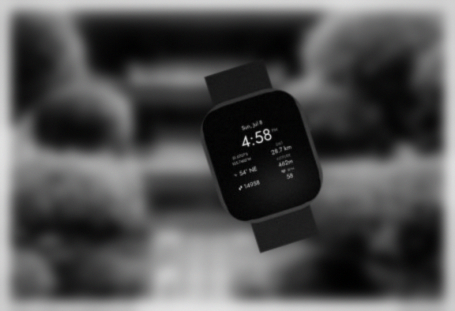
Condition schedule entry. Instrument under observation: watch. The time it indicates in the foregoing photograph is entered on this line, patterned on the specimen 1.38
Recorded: 4.58
